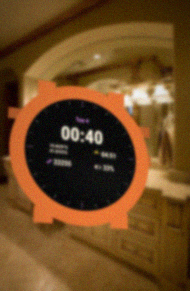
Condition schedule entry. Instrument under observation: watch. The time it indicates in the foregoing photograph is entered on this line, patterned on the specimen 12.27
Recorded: 0.40
